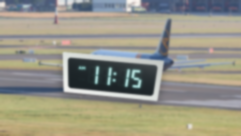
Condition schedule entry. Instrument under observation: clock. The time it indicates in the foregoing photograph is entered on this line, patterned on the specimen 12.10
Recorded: 11.15
